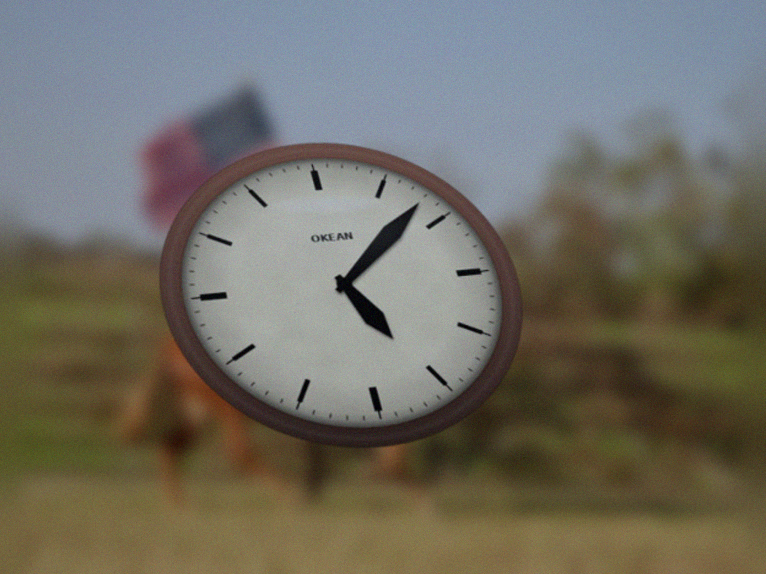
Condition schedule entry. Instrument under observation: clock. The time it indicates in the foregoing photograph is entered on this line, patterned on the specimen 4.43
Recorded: 5.08
